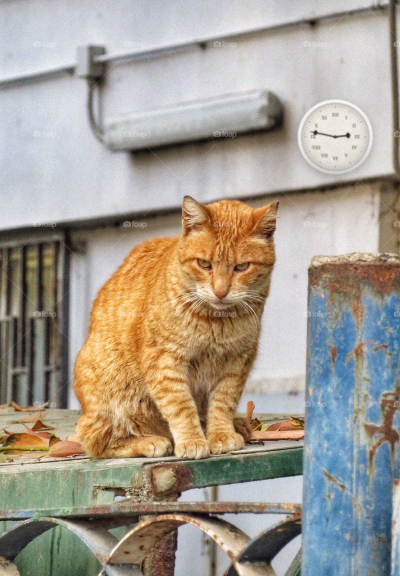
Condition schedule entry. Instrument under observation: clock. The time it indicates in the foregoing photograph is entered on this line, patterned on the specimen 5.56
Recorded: 2.47
